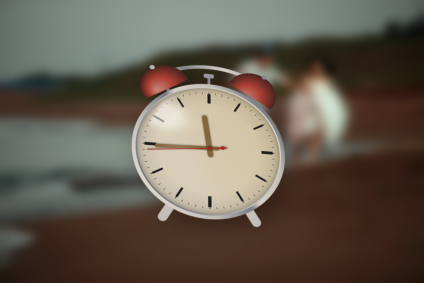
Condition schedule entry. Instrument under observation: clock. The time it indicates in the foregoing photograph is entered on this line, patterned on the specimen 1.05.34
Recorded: 11.44.44
